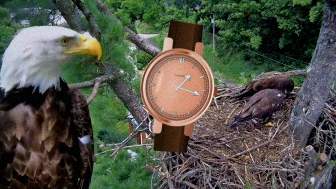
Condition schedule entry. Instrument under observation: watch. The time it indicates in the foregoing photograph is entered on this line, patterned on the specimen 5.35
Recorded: 1.17
